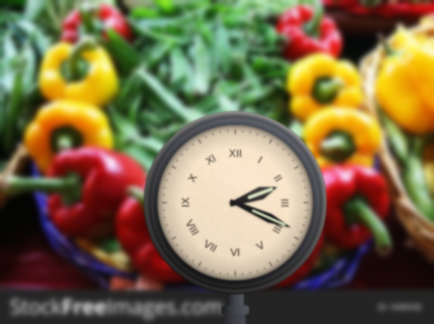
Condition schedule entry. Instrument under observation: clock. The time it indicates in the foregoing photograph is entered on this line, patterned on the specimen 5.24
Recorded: 2.19
